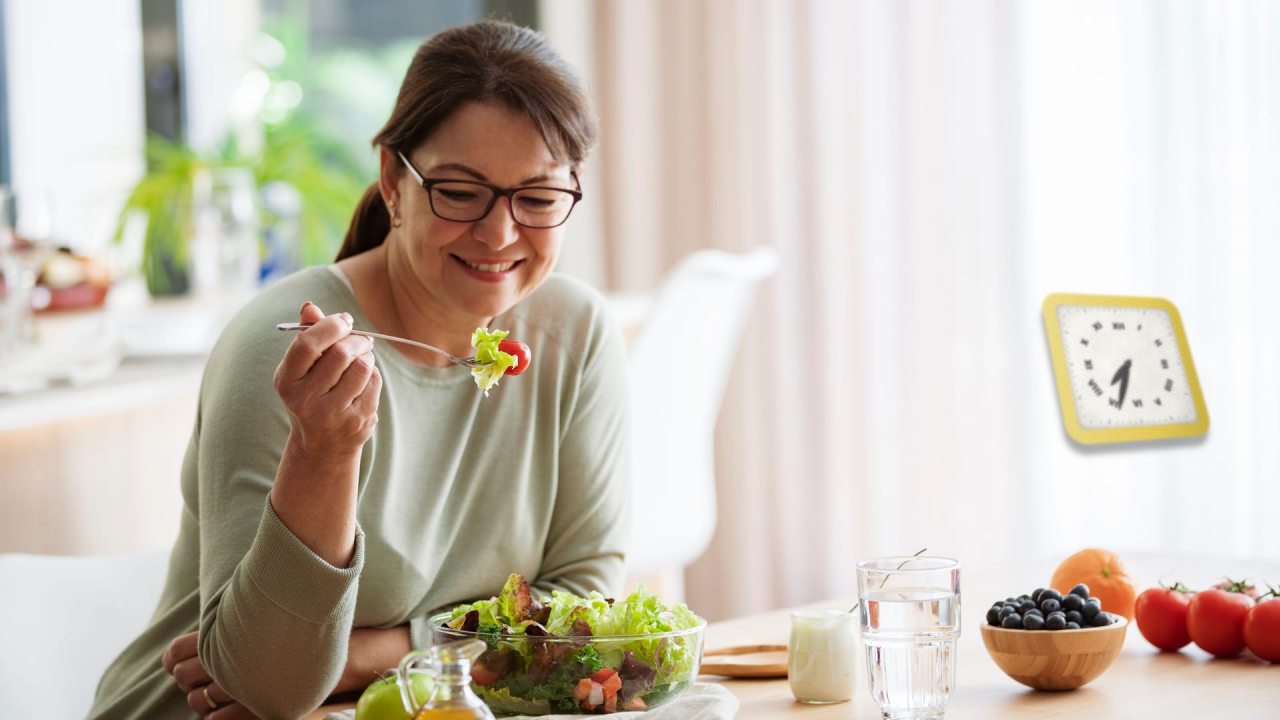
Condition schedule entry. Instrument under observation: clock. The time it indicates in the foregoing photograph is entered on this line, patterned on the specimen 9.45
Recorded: 7.34
